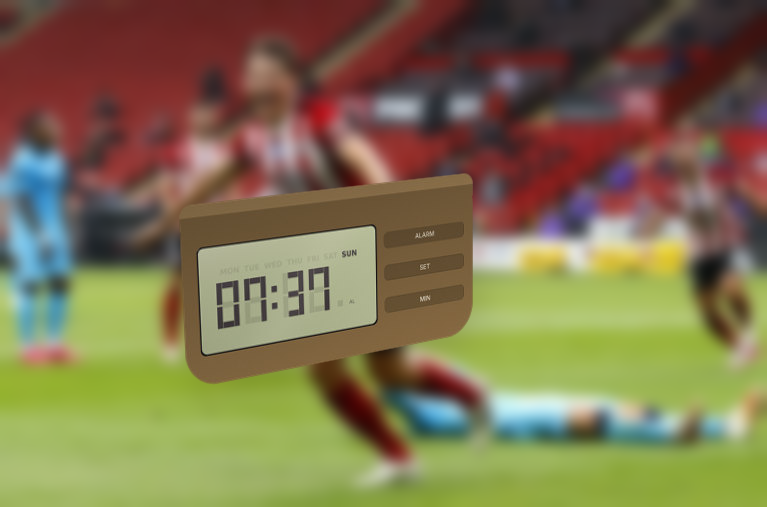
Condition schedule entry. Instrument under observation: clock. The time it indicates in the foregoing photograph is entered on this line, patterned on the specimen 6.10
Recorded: 7.37
